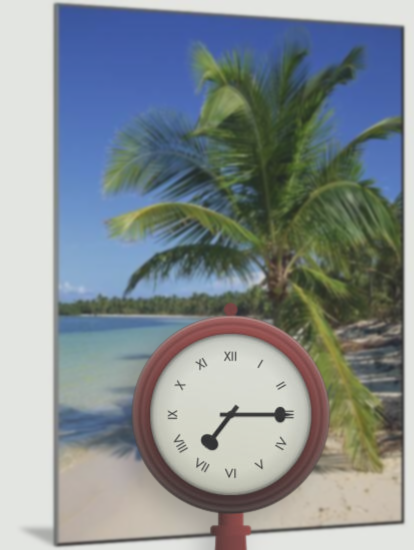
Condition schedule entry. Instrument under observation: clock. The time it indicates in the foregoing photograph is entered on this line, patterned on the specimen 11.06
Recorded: 7.15
